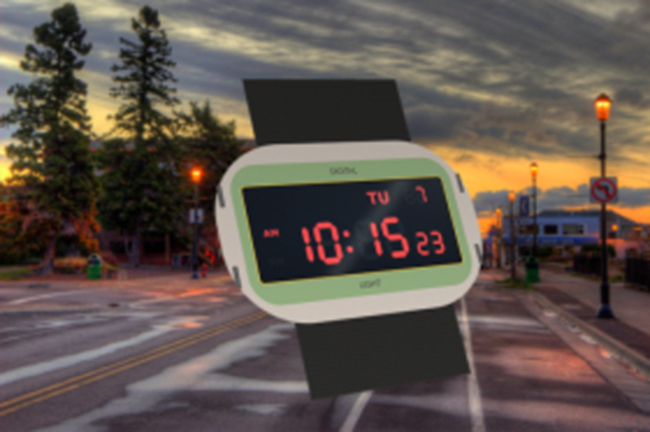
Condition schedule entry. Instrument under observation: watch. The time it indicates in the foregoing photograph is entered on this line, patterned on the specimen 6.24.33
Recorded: 10.15.23
